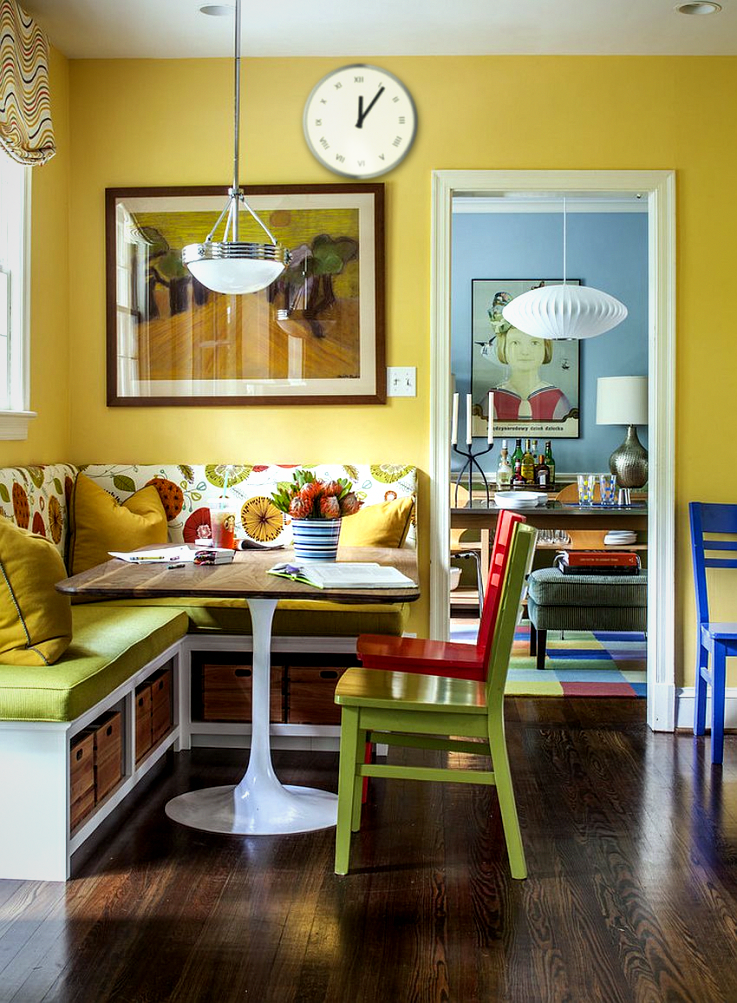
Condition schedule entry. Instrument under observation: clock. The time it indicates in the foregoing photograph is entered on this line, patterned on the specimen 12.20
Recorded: 12.06
